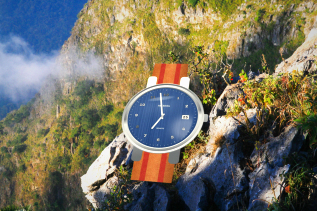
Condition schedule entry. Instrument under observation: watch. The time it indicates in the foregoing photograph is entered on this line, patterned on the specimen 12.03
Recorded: 6.58
